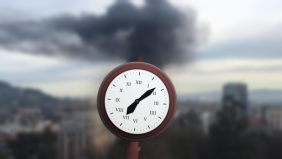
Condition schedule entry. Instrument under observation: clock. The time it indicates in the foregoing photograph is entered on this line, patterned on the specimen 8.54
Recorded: 7.08
